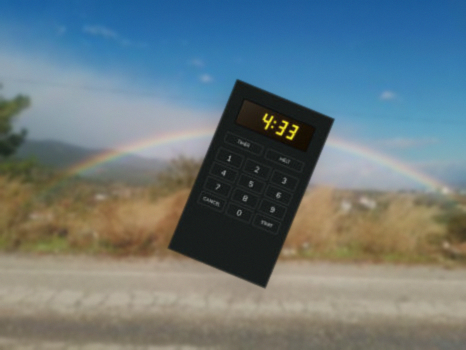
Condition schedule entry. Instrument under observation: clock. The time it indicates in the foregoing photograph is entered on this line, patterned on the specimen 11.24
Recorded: 4.33
